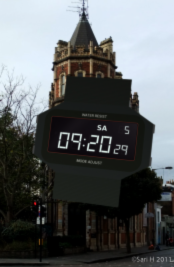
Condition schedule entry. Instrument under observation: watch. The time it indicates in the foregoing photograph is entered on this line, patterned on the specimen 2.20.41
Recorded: 9.20.29
